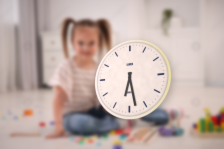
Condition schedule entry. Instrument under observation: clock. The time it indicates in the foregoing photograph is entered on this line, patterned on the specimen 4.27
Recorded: 6.28
